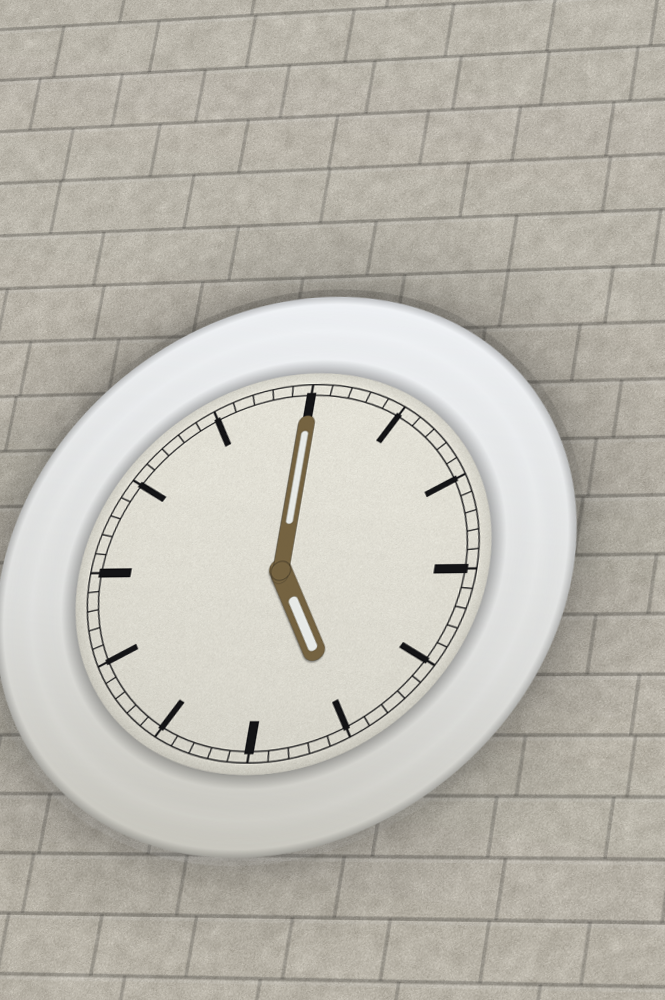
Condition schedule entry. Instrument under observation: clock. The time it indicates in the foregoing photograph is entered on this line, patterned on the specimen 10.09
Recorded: 5.00
